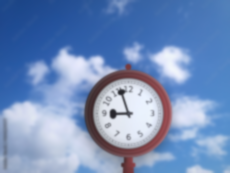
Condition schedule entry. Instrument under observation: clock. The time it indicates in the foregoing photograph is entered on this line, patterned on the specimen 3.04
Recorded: 8.57
